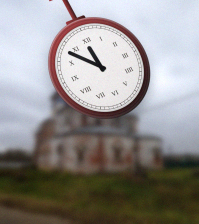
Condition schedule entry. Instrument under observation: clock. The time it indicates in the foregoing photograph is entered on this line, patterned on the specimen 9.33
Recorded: 11.53
